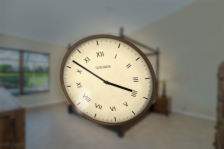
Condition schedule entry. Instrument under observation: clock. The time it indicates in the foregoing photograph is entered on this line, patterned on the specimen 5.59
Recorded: 3.52
